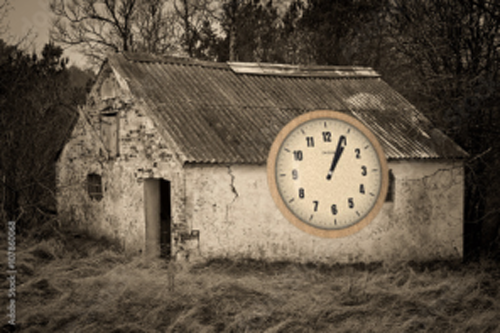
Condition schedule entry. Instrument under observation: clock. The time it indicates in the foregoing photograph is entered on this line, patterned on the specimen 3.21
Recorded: 1.04
